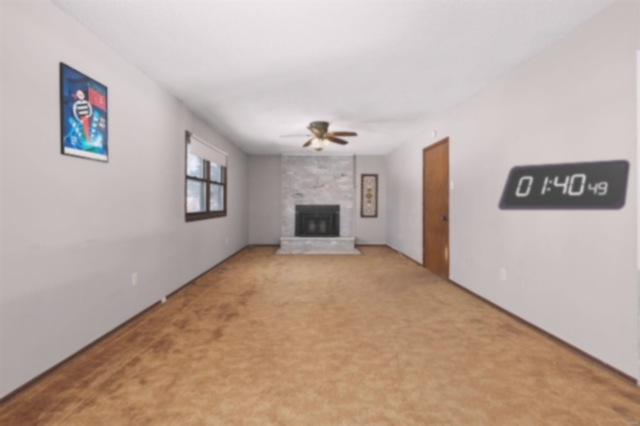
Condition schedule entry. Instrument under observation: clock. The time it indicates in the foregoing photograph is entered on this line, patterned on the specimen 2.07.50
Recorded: 1.40.49
